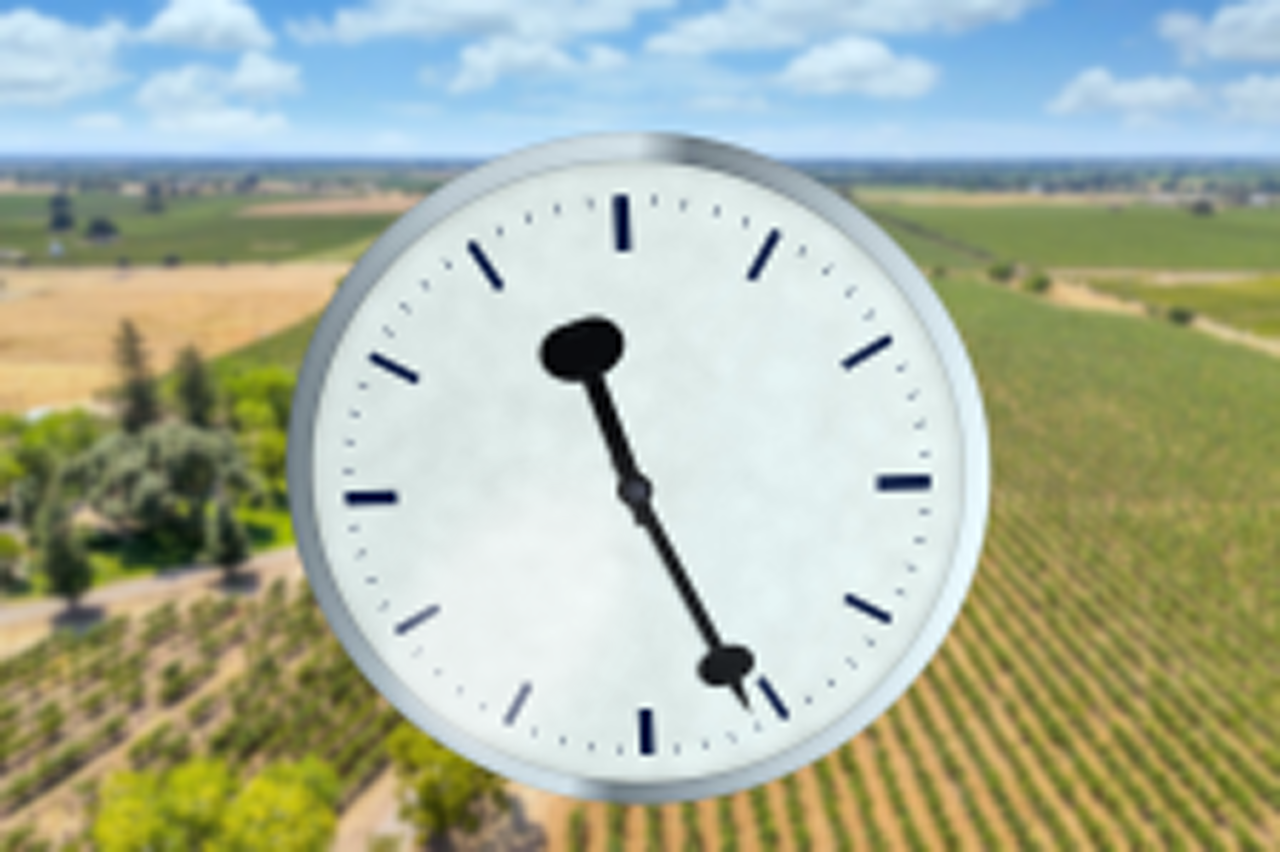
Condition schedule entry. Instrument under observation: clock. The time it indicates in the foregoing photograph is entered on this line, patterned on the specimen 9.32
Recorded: 11.26
